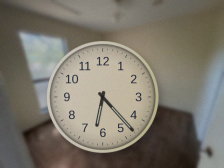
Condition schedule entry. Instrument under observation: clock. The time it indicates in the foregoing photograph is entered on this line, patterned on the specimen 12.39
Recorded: 6.23
